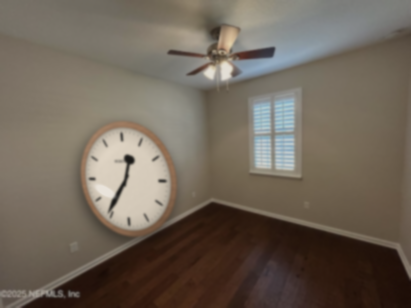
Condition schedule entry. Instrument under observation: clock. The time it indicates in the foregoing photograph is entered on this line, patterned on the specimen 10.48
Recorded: 12.36
